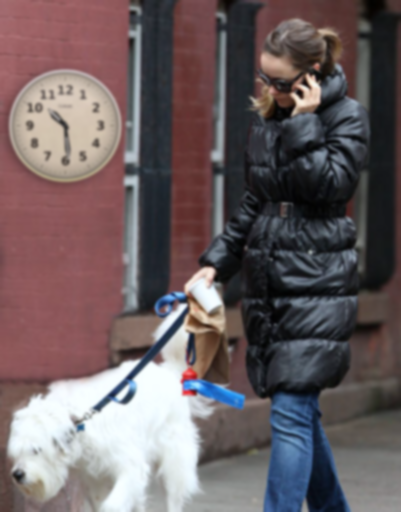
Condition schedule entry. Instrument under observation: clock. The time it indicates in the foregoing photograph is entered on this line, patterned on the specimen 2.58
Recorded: 10.29
